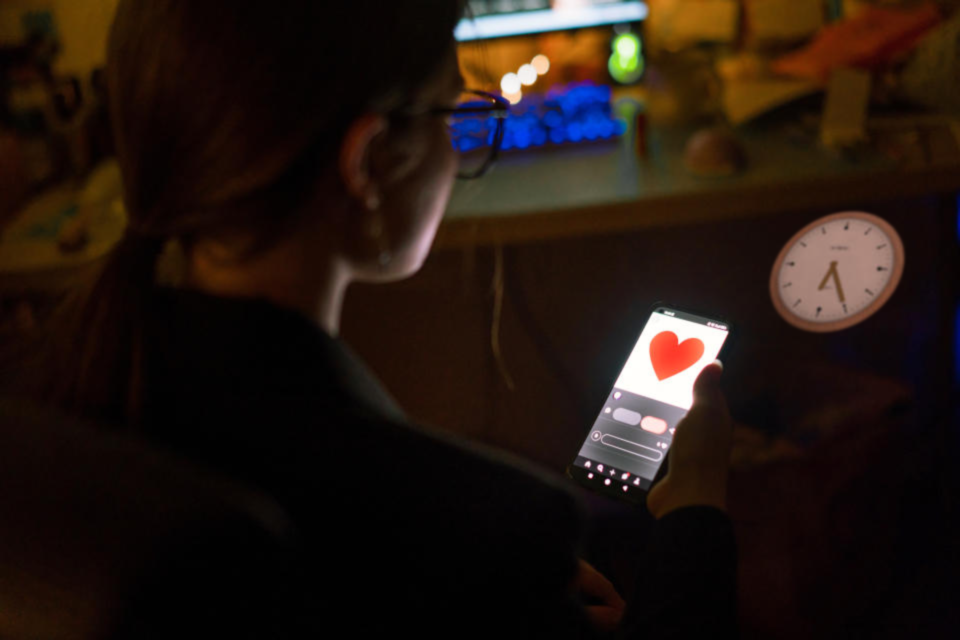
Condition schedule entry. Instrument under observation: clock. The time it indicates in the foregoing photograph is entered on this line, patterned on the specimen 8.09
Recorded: 6.25
